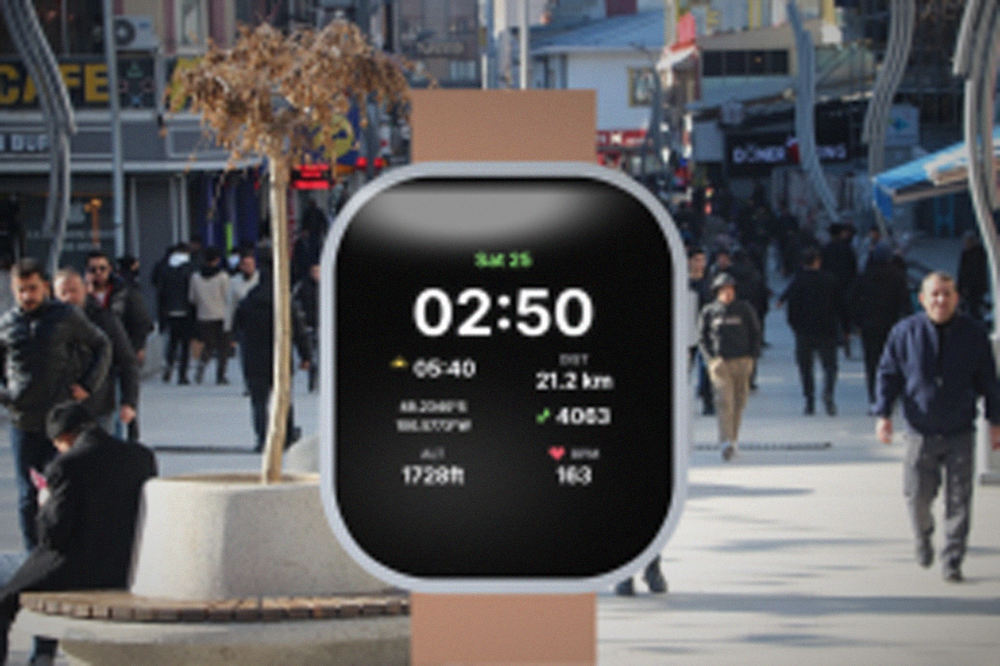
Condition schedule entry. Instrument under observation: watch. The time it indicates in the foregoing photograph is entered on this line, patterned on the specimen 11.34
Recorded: 2.50
